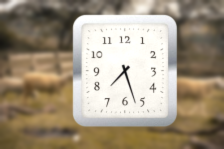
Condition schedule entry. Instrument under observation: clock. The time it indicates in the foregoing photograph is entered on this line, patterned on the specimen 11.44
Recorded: 7.27
